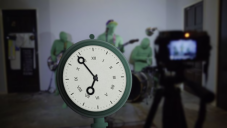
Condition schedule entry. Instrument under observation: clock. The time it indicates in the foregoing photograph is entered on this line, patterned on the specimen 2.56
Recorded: 6.54
